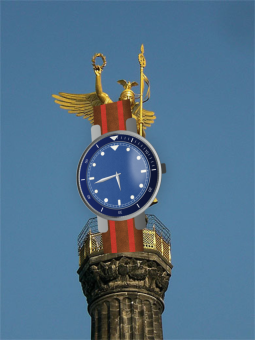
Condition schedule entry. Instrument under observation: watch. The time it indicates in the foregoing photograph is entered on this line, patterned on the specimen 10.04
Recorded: 5.43
